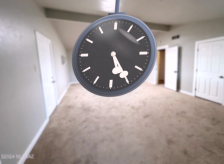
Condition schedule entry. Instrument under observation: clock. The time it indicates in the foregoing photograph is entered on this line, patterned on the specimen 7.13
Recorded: 5.25
